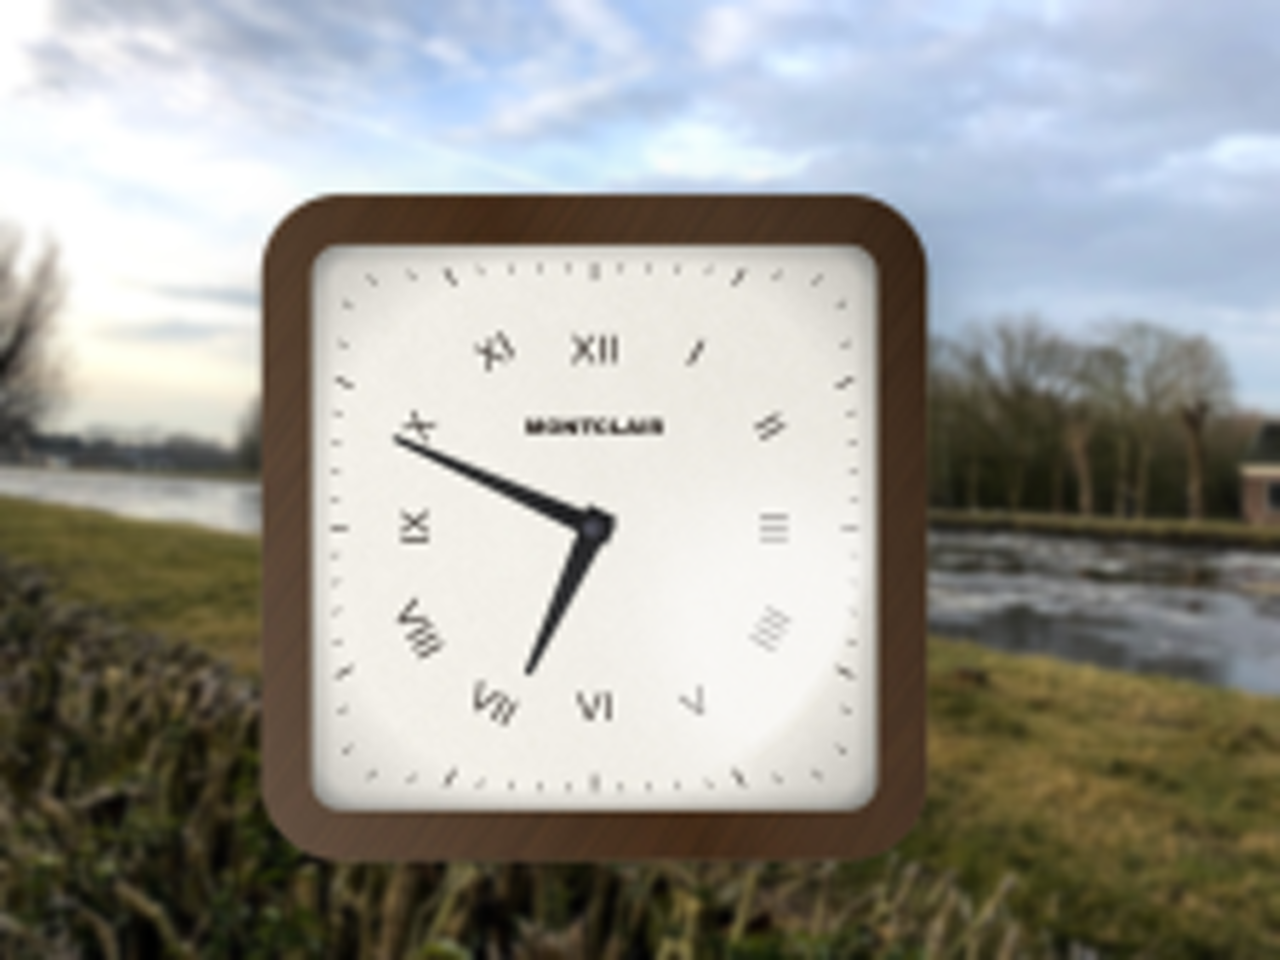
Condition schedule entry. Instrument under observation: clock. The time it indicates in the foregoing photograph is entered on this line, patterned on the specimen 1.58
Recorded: 6.49
